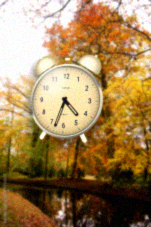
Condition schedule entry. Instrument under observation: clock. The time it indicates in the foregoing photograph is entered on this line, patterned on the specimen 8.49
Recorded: 4.33
